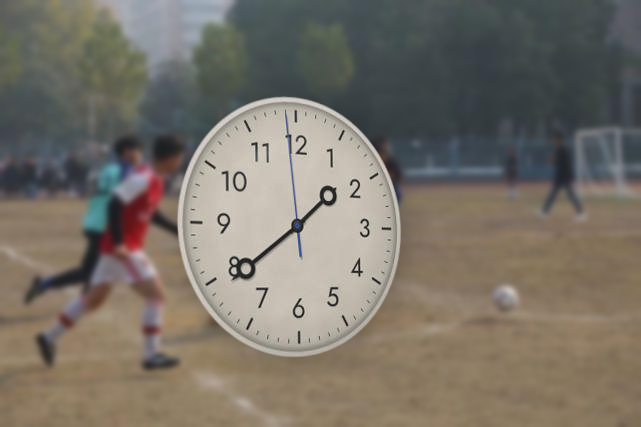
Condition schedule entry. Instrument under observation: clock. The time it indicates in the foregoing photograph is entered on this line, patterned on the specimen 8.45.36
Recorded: 1.38.59
